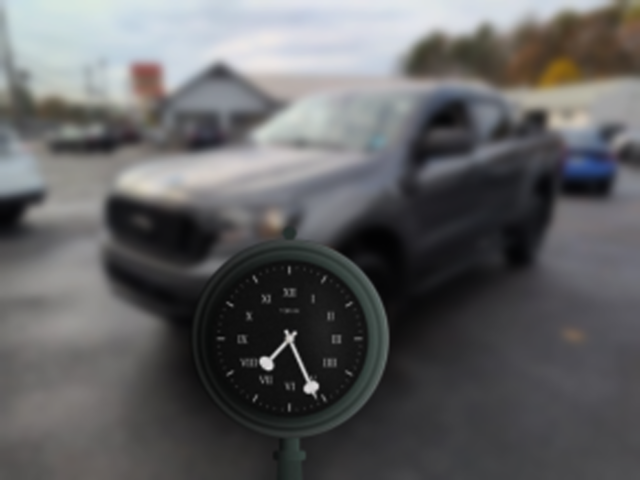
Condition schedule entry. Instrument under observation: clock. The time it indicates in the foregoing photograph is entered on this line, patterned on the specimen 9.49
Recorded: 7.26
